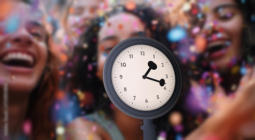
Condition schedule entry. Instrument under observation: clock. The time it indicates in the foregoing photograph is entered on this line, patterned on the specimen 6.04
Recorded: 1.18
